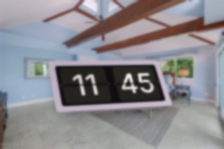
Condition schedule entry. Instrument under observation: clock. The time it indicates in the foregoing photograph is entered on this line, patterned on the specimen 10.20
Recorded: 11.45
